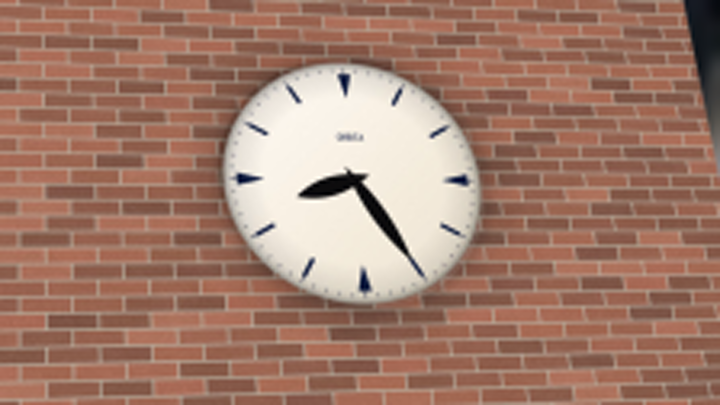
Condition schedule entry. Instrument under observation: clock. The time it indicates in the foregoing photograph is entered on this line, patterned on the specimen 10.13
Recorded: 8.25
